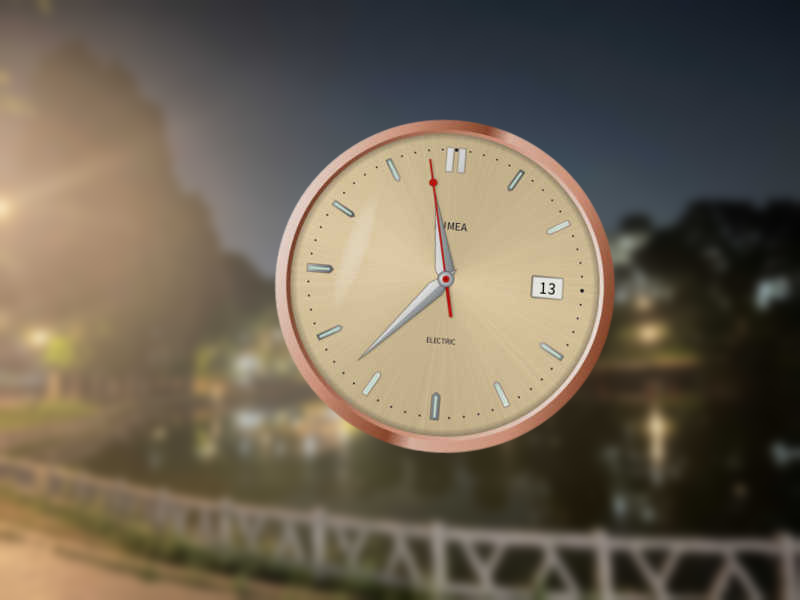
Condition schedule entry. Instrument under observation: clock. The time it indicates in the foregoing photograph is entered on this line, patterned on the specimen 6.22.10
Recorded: 11.36.58
